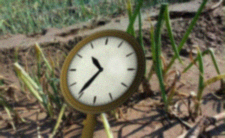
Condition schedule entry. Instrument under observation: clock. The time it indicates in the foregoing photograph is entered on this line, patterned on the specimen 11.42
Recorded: 10.36
